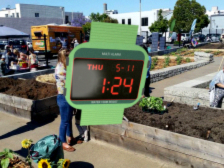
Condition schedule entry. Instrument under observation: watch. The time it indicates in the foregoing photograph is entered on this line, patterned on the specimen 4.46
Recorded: 1.24
